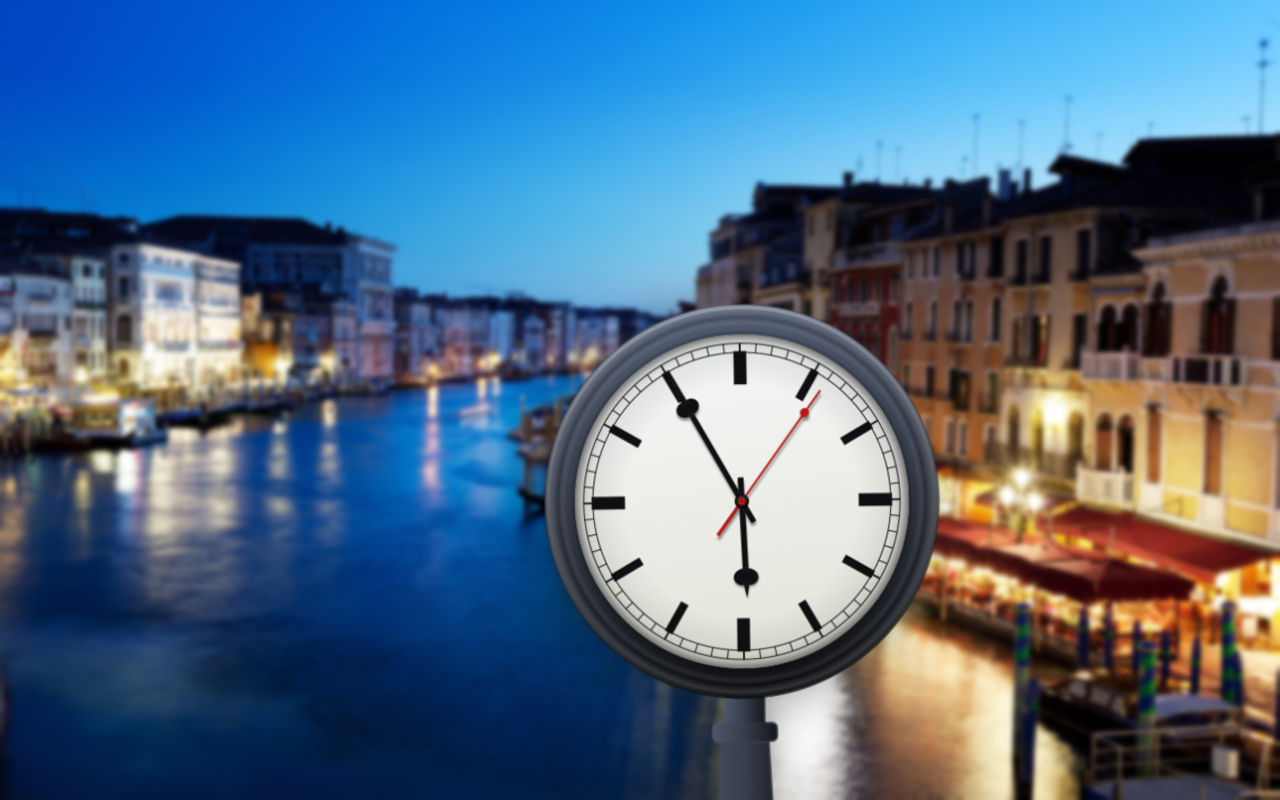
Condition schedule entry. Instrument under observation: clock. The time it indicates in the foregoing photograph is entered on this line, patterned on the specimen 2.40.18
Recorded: 5.55.06
